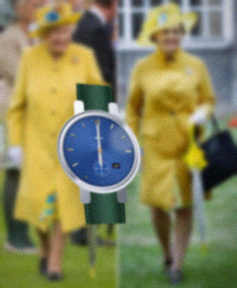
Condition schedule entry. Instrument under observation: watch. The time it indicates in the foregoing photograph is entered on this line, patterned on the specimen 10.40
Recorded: 6.00
